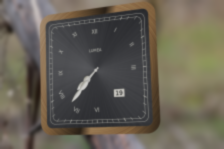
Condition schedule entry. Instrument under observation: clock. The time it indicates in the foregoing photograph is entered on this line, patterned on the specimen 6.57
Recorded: 7.37
